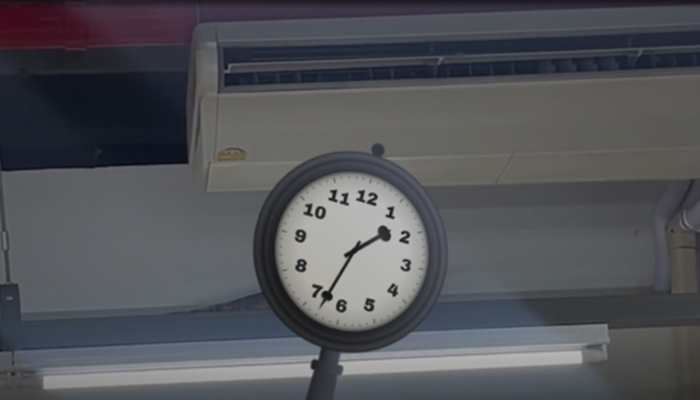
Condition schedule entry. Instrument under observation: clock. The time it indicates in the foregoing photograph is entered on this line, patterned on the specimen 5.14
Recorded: 1.33
